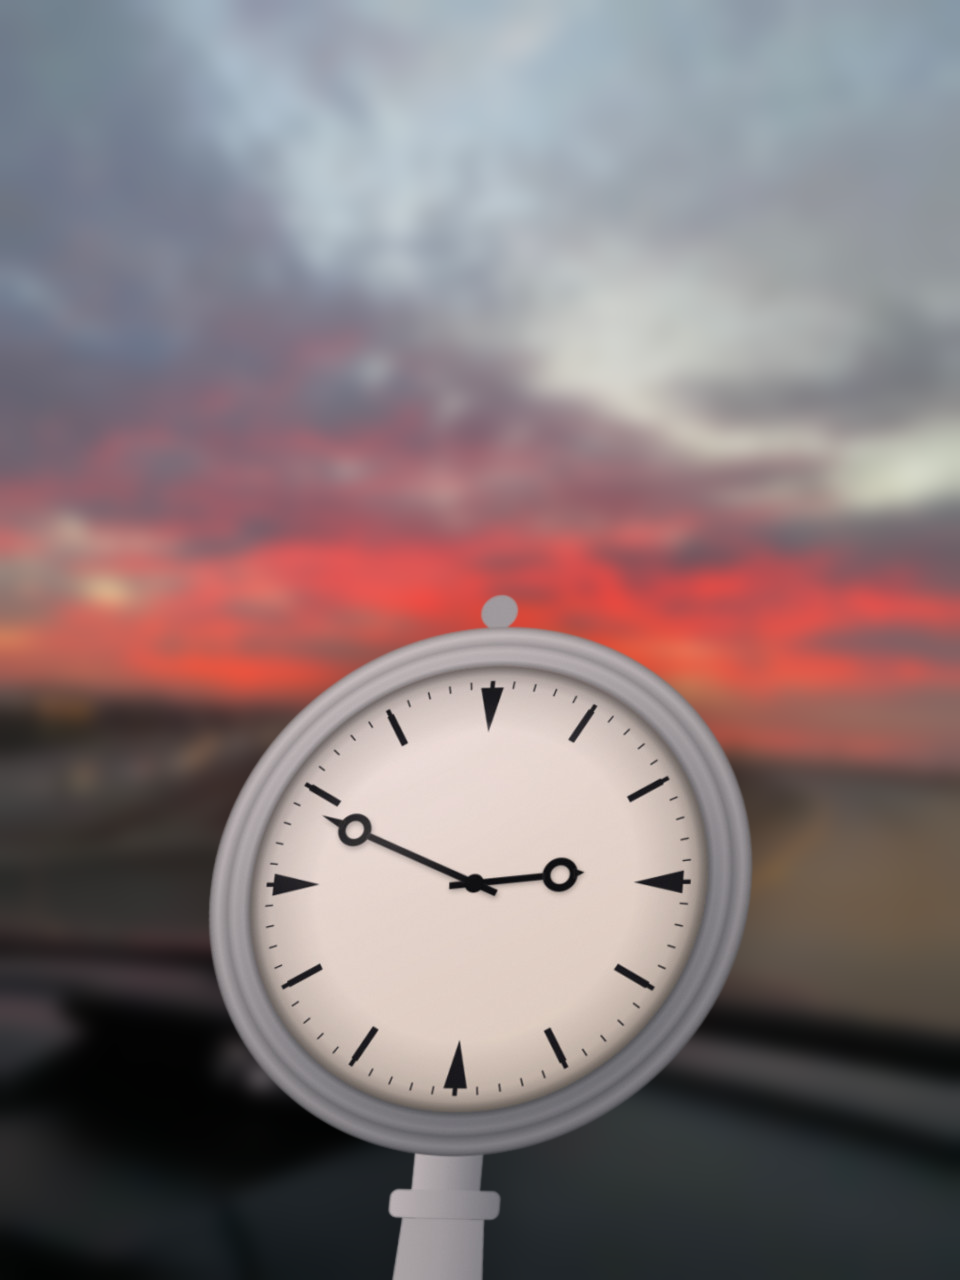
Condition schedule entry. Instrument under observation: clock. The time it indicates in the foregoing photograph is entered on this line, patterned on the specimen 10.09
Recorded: 2.49
